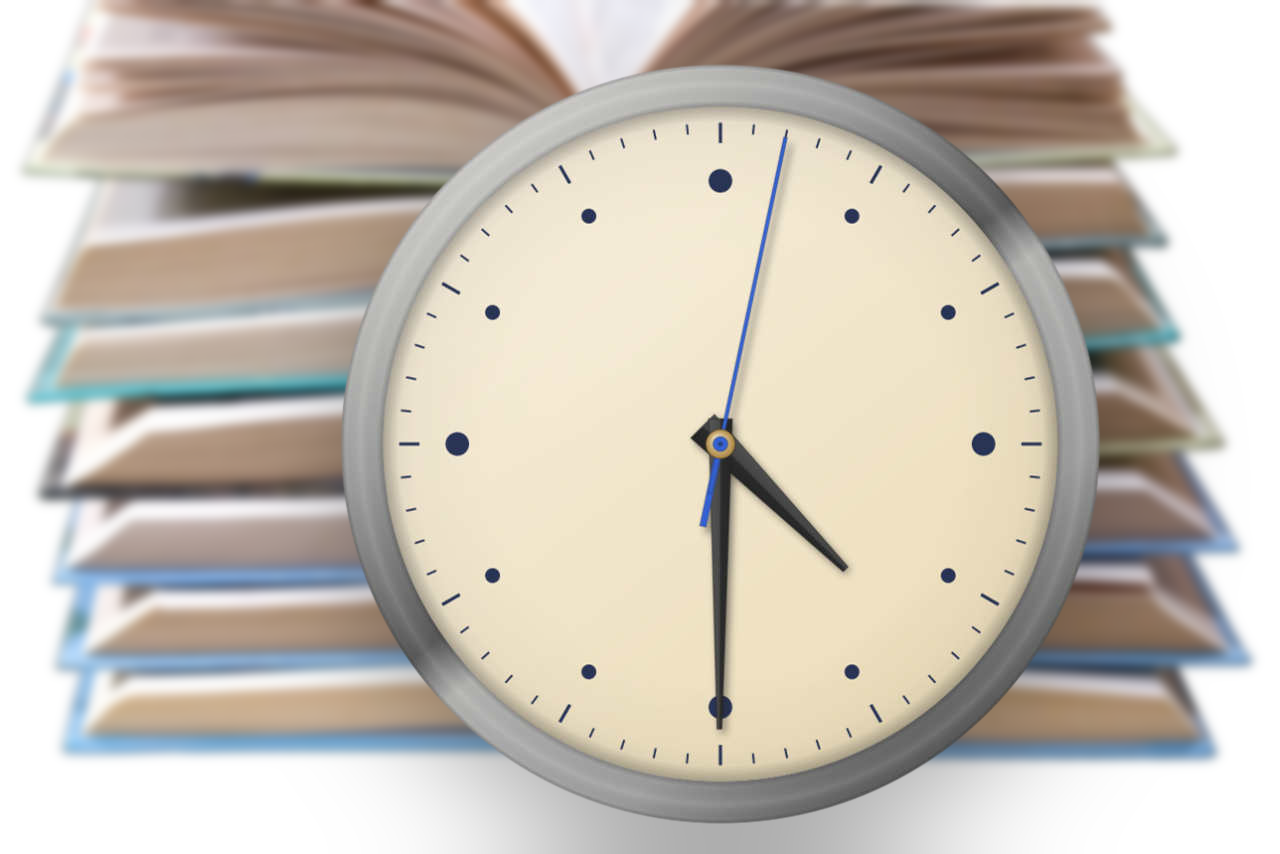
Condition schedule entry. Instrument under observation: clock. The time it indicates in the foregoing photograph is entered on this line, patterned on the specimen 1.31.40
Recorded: 4.30.02
